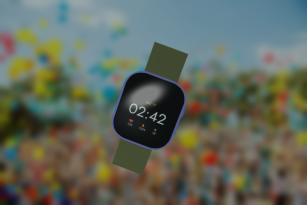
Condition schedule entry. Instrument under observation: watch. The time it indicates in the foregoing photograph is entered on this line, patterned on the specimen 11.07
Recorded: 2.42
